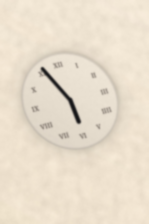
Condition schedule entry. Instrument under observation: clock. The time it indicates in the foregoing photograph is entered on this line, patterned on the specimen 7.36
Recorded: 5.56
